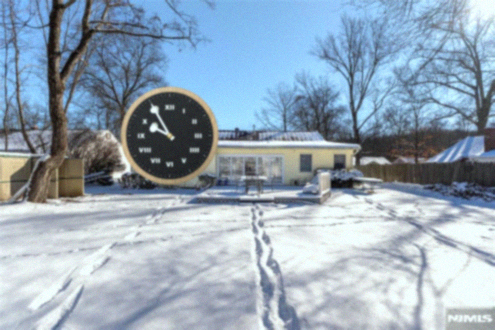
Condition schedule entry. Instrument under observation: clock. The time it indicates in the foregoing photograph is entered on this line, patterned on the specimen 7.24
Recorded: 9.55
